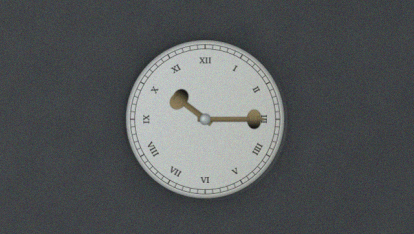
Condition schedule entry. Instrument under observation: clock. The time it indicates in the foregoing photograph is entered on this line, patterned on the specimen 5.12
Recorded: 10.15
